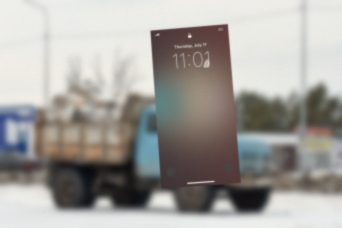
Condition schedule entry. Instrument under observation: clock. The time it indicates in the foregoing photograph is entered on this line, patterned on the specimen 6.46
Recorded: 11.01
